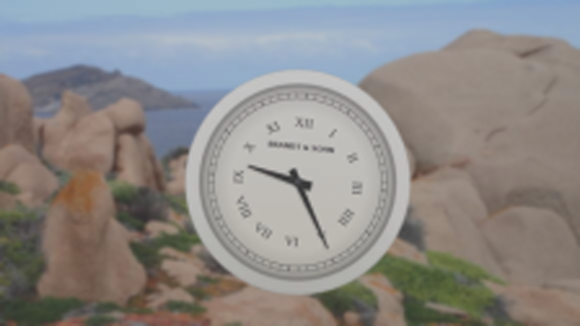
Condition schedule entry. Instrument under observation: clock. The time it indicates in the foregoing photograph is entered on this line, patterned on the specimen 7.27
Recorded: 9.25
